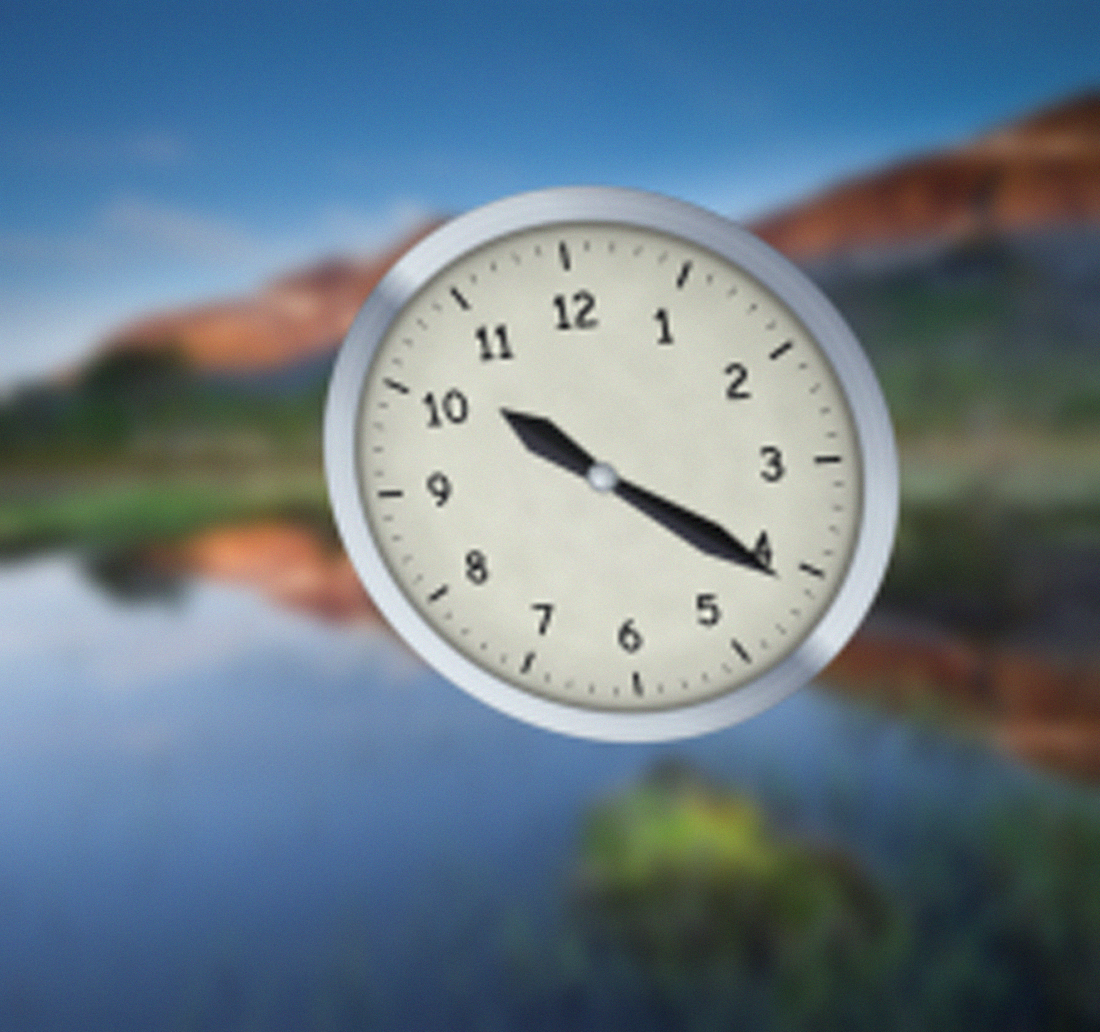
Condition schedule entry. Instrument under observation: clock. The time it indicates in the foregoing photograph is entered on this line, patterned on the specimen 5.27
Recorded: 10.21
